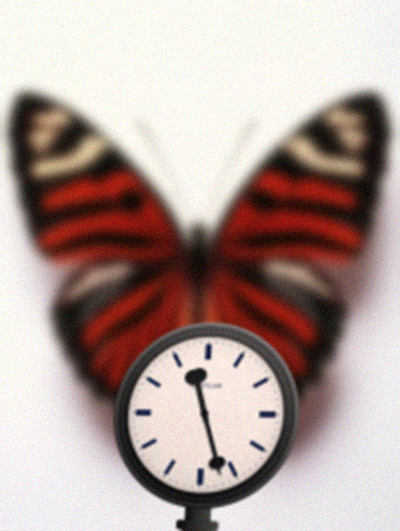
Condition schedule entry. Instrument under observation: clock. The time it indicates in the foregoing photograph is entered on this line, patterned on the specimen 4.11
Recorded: 11.27
